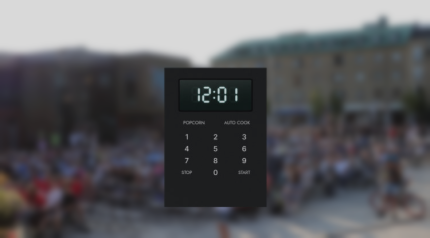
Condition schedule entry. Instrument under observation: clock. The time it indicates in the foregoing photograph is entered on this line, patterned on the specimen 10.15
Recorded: 12.01
